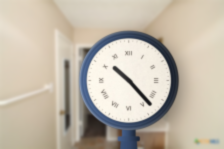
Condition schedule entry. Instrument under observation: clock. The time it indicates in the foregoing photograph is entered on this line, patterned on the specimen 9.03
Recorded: 10.23
